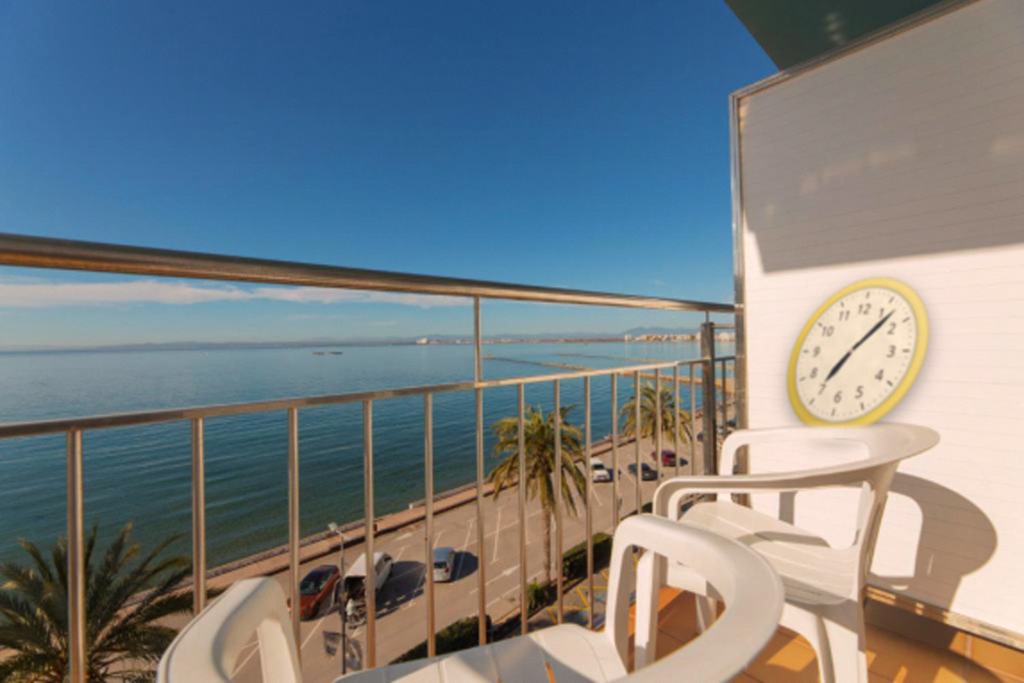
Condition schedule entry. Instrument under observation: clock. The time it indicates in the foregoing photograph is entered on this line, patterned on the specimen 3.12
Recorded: 7.07
